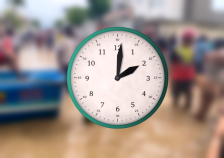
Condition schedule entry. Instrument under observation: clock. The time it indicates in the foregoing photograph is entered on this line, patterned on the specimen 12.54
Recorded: 2.01
